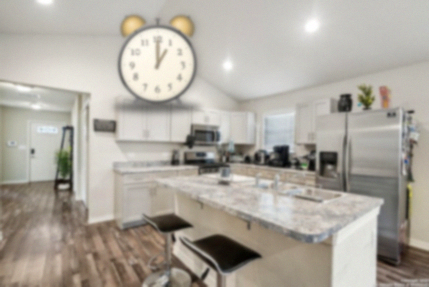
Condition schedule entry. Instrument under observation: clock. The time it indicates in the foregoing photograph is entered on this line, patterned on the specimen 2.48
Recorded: 1.00
